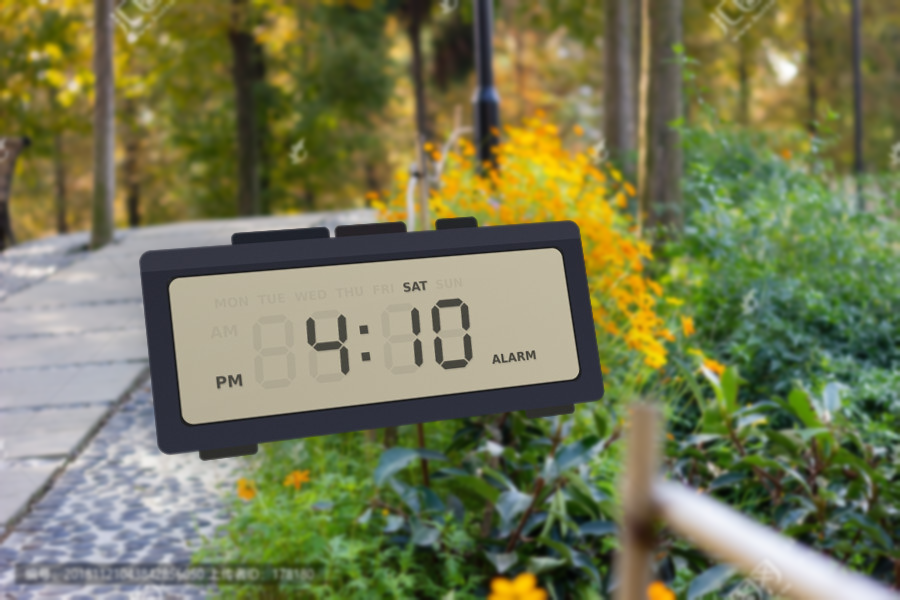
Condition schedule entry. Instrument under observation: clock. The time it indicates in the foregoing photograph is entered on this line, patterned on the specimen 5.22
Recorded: 4.10
